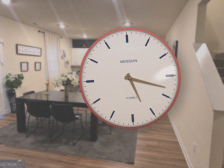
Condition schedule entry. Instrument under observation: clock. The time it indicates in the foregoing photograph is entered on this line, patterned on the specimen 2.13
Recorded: 5.18
